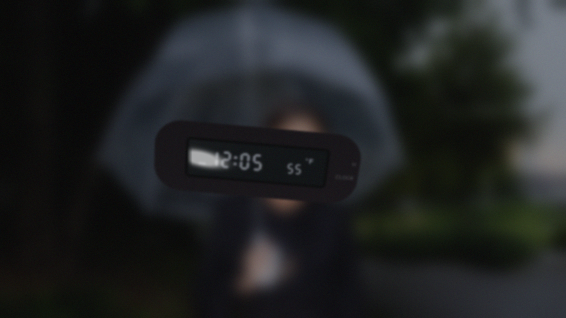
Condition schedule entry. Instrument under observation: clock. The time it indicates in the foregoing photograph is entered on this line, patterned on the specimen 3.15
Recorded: 12.05
